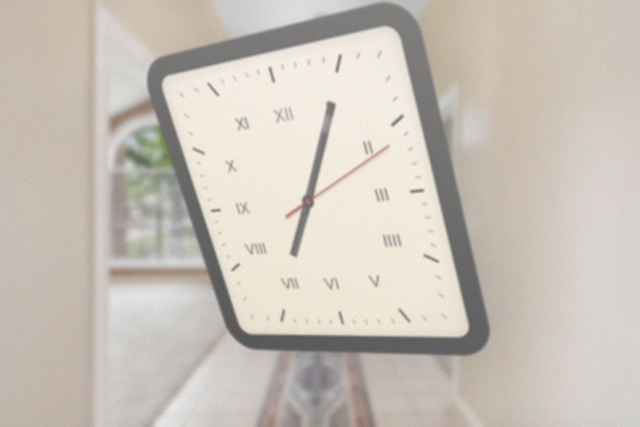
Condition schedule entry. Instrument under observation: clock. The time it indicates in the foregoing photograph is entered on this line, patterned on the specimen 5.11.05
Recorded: 7.05.11
